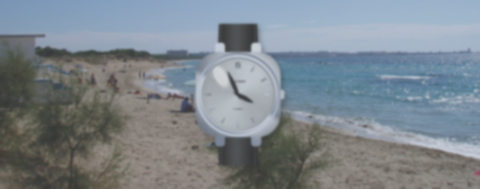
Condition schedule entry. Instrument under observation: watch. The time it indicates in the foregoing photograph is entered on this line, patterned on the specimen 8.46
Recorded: 3.56
